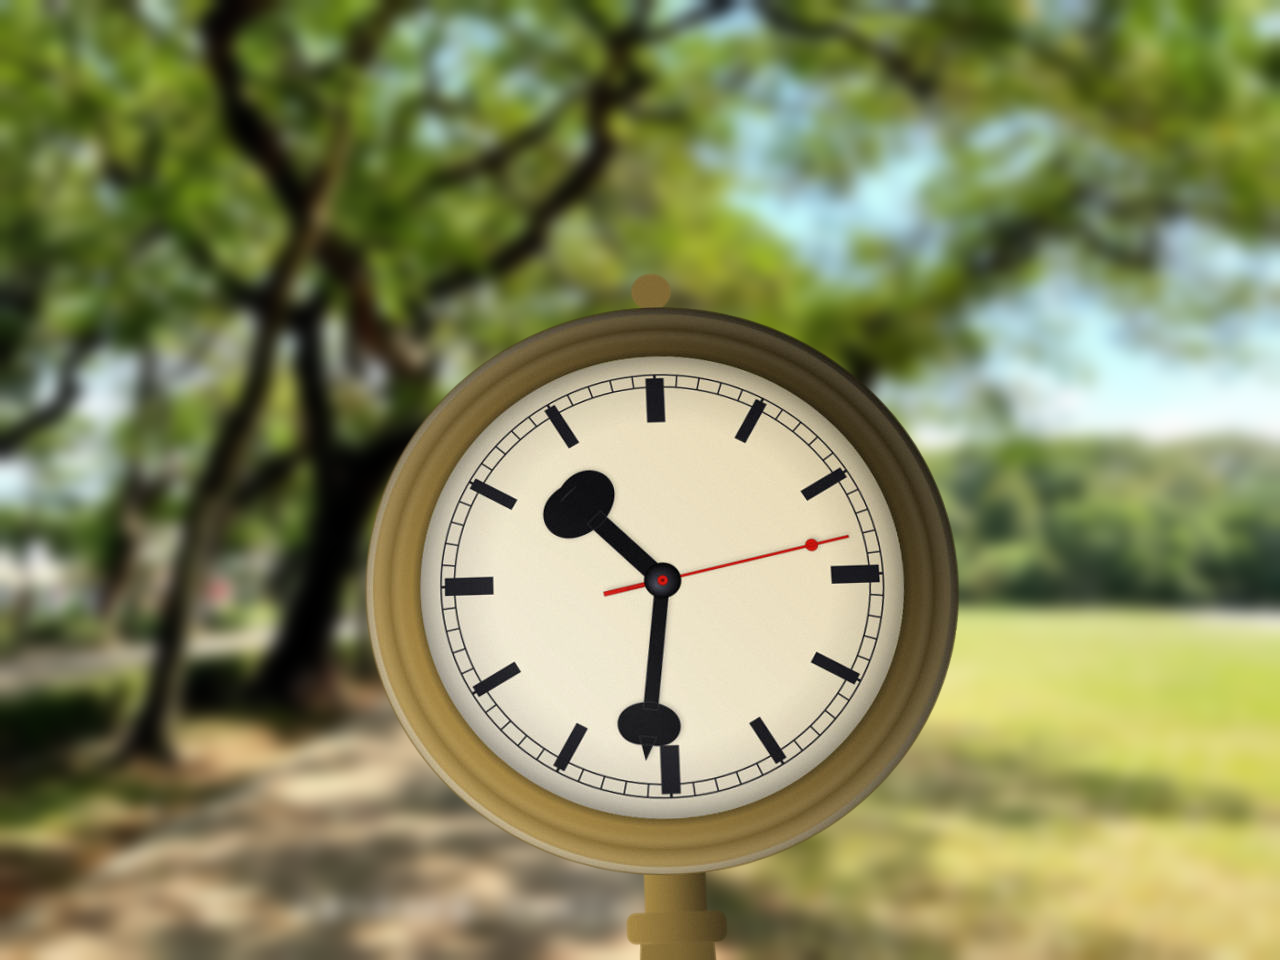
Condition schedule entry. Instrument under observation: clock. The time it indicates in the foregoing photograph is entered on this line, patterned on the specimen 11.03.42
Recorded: 10.31.13
